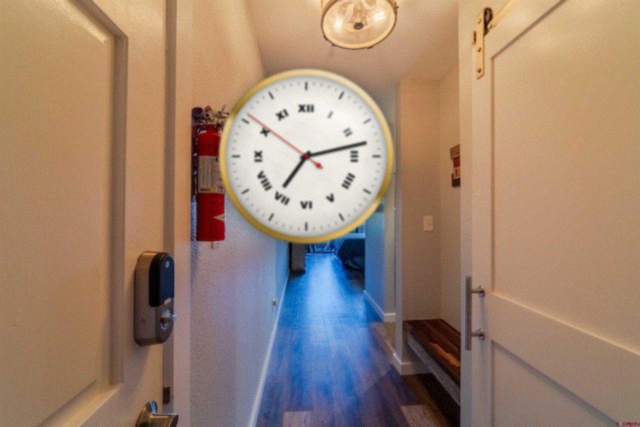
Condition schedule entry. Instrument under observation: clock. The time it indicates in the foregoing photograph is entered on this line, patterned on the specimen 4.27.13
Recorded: 7.12.51
